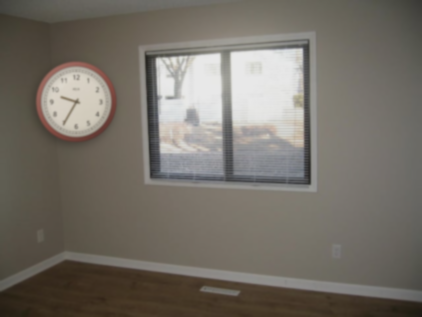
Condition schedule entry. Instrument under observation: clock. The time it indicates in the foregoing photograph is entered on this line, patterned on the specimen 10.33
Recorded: 9.35
